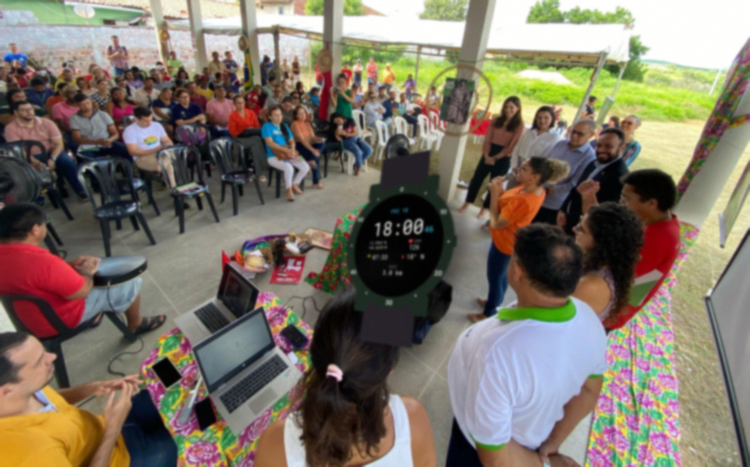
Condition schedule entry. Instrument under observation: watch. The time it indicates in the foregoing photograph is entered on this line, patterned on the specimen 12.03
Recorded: 18.00
